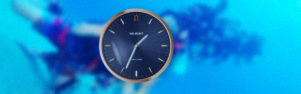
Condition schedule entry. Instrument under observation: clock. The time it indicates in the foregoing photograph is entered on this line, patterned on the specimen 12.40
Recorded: 1.34
